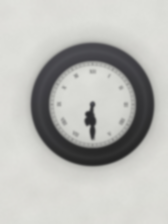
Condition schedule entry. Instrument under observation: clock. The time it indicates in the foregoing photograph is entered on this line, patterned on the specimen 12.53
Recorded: 6.30
